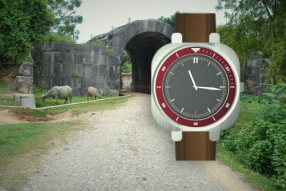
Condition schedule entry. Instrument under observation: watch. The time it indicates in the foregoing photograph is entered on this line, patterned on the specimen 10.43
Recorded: 11.16
